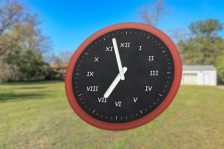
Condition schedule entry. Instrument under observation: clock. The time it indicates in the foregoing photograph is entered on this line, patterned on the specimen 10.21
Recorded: 6.57
